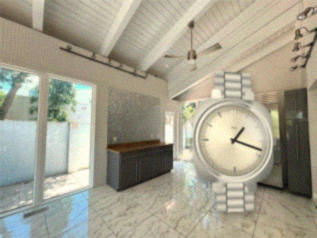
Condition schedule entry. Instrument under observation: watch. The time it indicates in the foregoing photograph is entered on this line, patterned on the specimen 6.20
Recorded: 1.18
